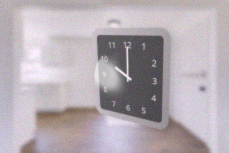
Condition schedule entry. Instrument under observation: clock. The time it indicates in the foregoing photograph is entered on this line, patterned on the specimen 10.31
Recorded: 10.00
